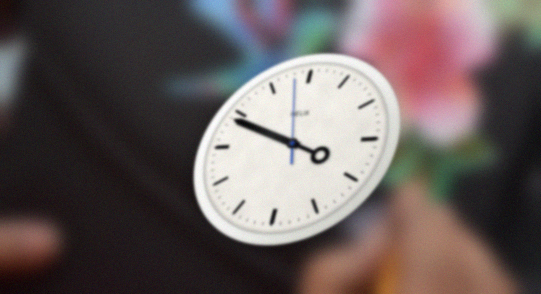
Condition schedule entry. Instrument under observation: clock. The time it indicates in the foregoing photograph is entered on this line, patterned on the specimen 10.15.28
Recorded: 3.48.58
